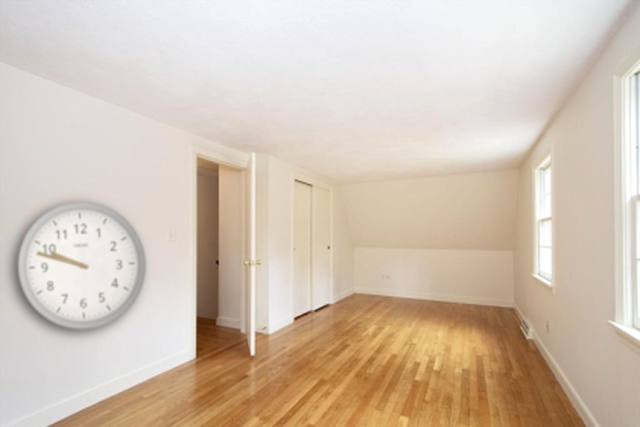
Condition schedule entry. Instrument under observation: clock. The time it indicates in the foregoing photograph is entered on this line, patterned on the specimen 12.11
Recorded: 9.48
